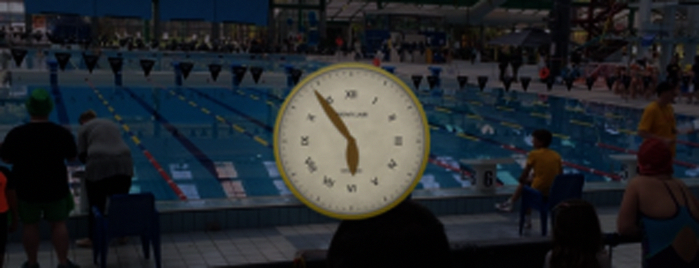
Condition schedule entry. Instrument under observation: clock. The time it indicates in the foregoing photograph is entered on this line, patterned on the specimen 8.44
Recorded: 5.54
